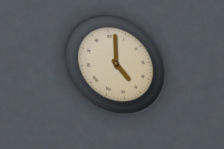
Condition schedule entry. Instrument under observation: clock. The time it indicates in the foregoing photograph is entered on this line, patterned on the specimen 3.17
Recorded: 5.02
